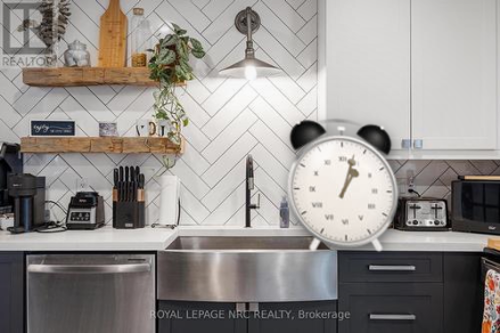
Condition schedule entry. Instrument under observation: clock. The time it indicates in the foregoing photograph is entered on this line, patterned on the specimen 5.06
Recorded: 1.03
